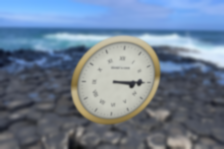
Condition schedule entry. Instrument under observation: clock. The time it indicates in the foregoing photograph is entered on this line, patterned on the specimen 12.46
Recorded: 3.15
